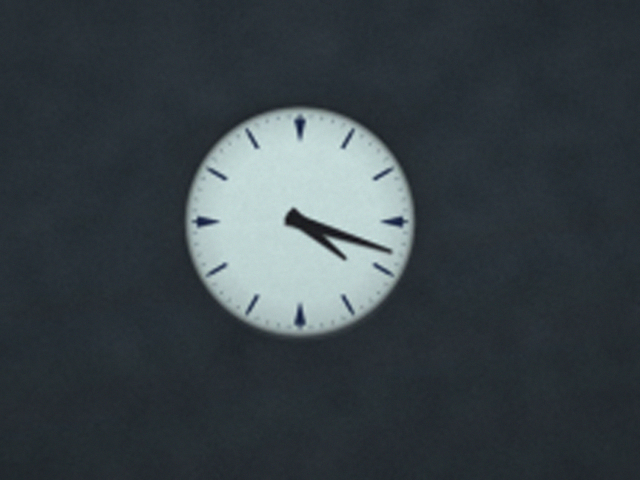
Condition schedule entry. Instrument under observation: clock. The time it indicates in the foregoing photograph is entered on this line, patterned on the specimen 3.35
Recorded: 4.18
